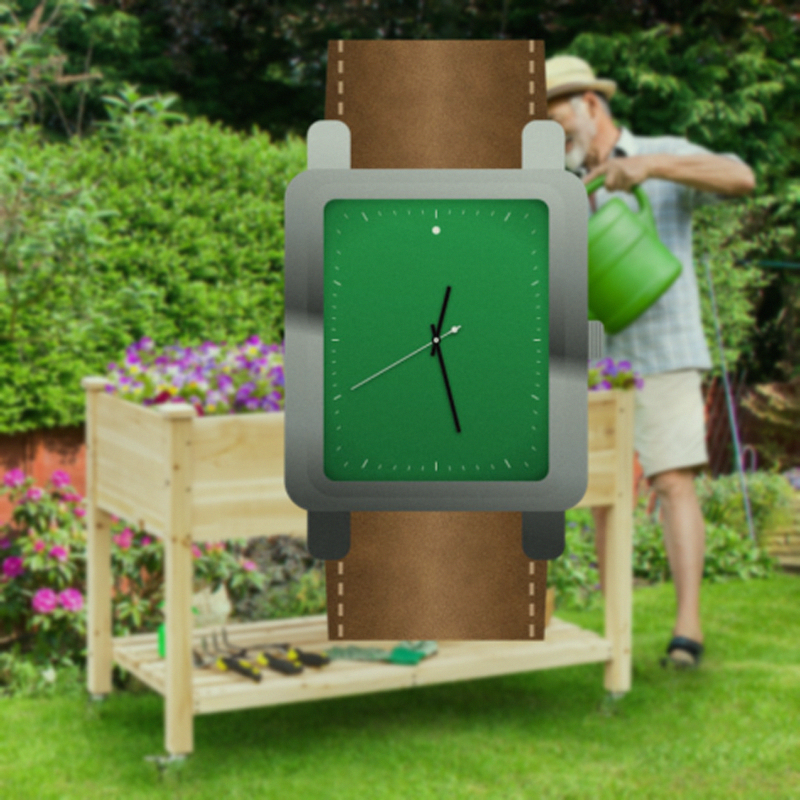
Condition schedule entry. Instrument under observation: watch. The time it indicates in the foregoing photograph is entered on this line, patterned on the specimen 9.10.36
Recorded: 12.27.40
